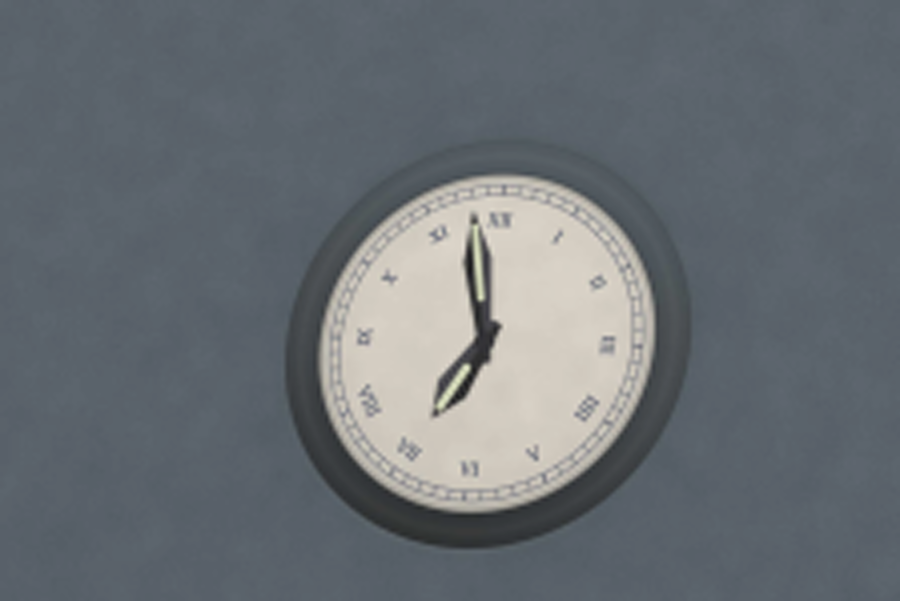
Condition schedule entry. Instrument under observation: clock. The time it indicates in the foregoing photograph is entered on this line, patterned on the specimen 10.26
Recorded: 6.58
